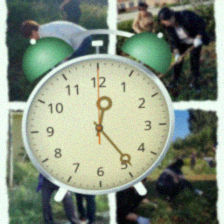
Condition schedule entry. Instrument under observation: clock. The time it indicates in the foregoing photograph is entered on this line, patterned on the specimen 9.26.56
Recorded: 12.24.00
